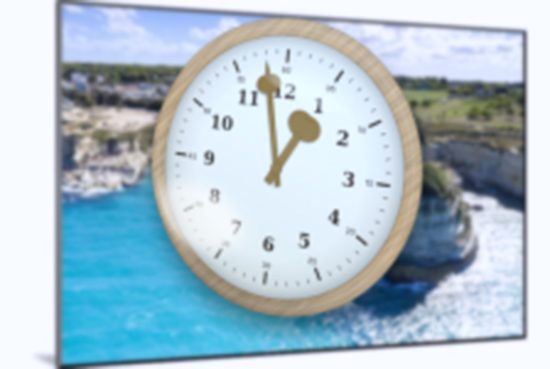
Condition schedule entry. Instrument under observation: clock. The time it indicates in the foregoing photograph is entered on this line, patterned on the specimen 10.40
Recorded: 12.58
